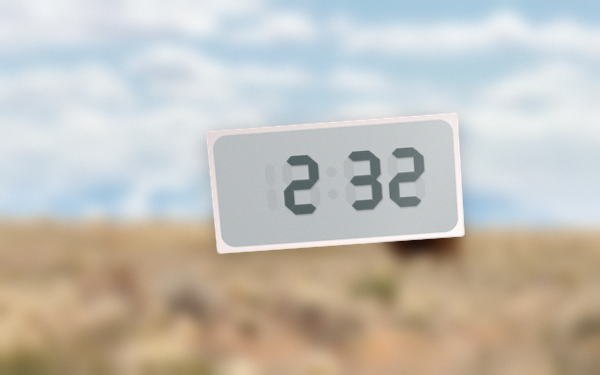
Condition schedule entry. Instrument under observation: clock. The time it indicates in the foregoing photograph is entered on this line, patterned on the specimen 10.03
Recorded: 2.32
